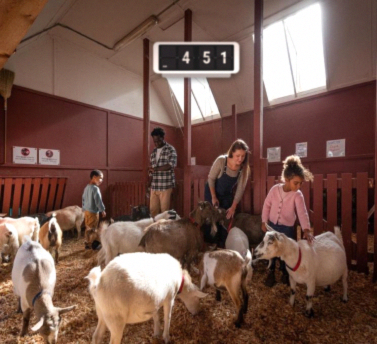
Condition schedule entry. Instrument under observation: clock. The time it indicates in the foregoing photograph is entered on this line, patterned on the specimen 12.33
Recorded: 4.51
